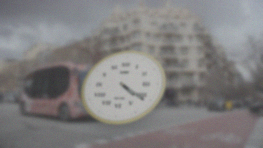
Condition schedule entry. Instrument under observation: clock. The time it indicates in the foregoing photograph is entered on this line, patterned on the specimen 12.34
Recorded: 4.21
